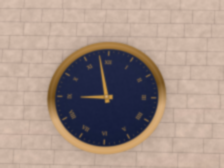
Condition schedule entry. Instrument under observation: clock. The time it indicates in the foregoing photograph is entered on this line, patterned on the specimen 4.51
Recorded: 8.58
